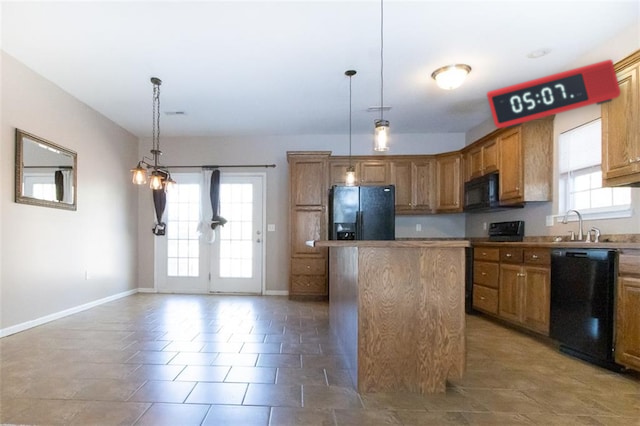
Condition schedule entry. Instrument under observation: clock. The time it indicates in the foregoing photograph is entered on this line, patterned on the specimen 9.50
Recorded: 5.07
